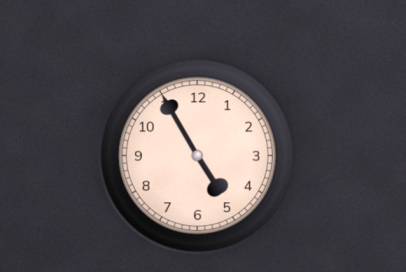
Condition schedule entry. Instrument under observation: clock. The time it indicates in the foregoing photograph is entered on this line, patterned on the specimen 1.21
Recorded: 4.55
